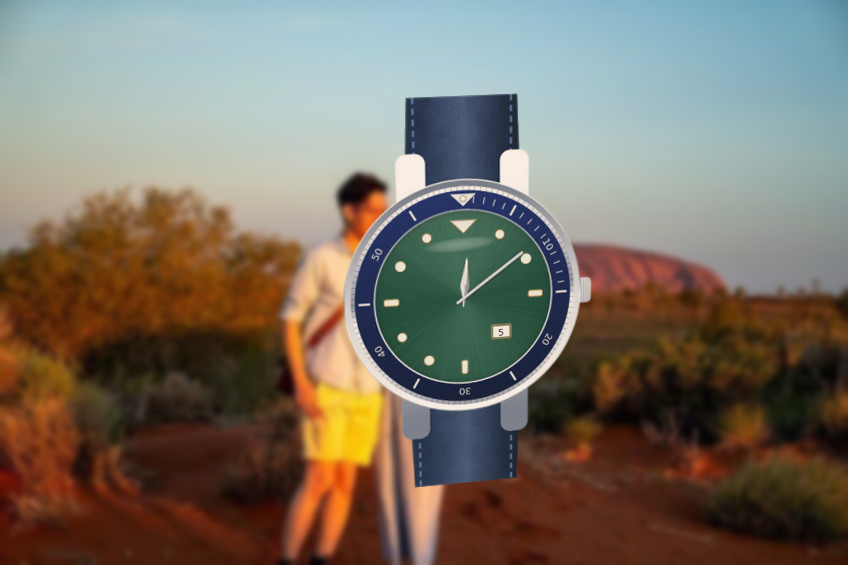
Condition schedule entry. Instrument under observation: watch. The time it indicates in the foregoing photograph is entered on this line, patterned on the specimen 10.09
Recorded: 12.09
